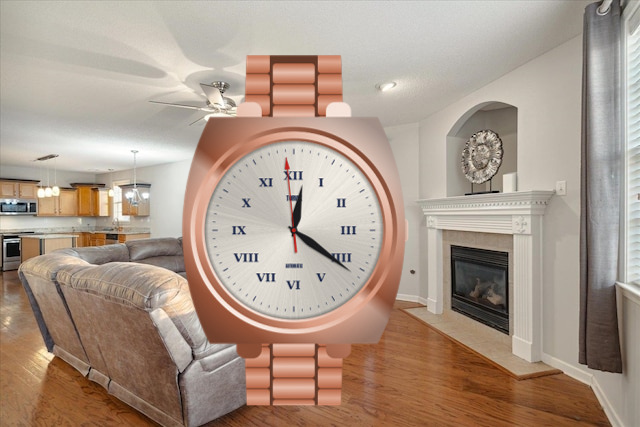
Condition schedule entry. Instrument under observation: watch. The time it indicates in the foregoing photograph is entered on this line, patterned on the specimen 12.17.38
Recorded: 12.20.59
